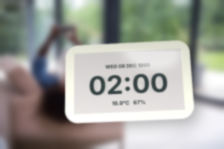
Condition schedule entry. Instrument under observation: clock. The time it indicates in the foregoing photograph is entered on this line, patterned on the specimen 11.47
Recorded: 2.00
